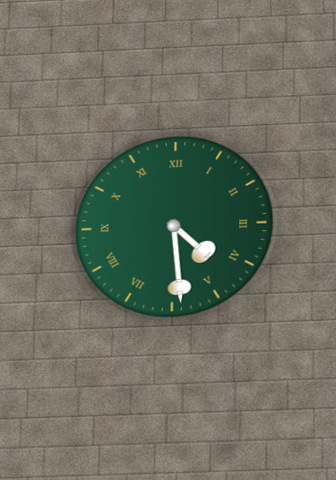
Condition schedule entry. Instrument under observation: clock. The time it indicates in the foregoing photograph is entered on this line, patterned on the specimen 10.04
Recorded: 4.29
